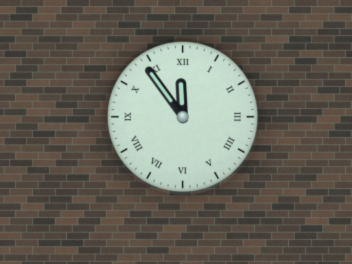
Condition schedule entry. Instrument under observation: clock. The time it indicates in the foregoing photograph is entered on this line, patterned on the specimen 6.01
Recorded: 11.54
